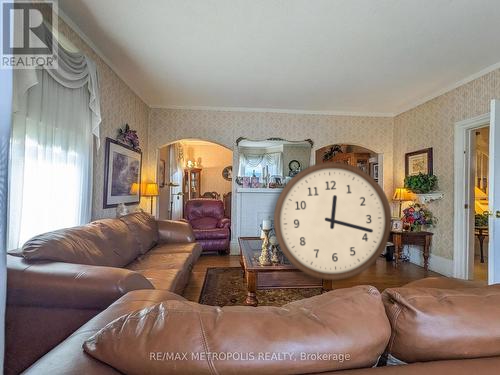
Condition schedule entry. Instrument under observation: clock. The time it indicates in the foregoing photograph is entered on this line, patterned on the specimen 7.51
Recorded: 12.18
